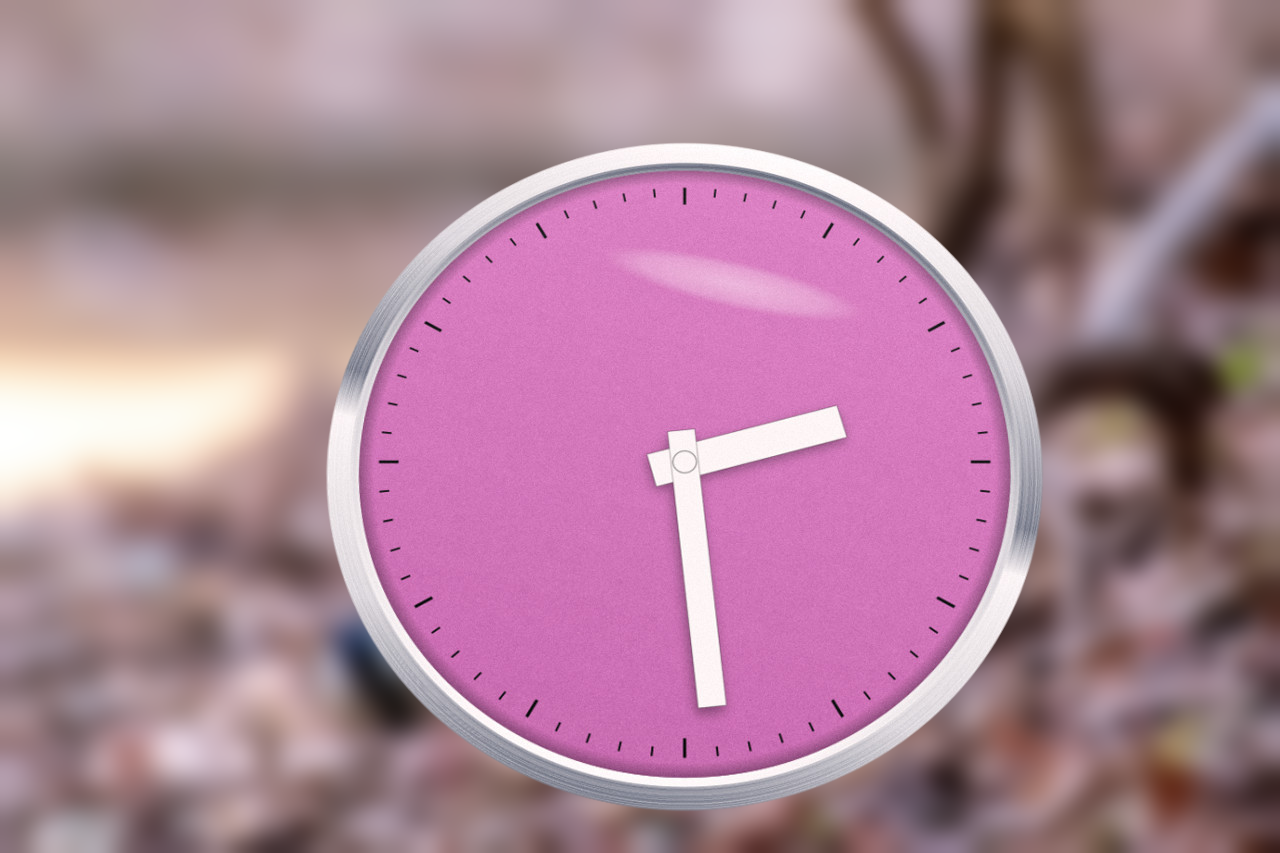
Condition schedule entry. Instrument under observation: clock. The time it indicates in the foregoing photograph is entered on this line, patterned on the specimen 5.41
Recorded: 2.29
